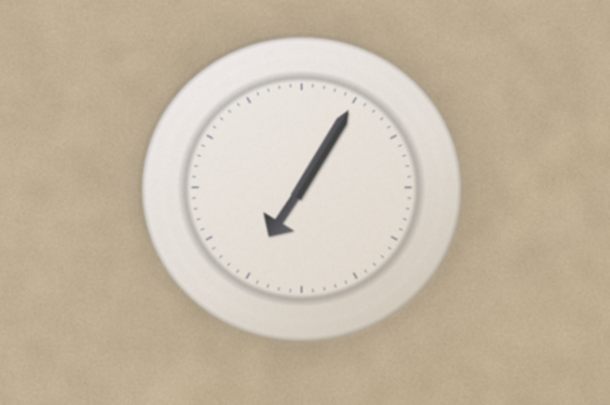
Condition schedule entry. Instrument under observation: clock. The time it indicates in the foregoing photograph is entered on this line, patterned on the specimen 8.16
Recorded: 7.05
